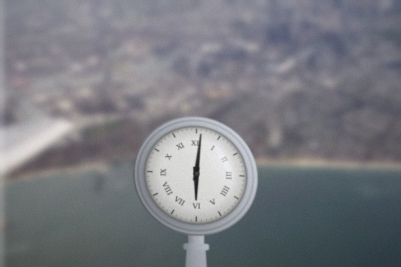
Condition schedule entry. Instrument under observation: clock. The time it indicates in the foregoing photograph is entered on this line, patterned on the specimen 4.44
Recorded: 6.01
